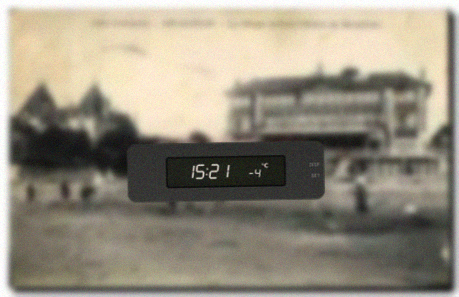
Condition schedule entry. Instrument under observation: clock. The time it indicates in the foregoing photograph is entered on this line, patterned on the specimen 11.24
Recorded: 15.21
